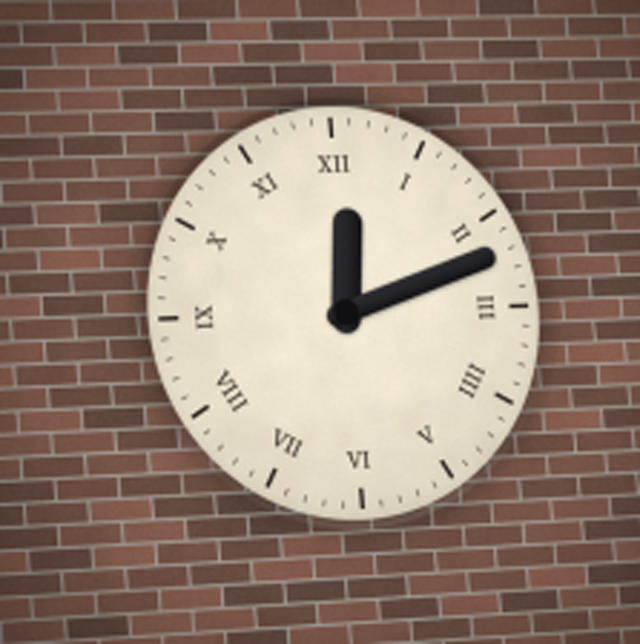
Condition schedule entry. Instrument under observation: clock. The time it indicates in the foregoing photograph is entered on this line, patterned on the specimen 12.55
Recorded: 12.12
